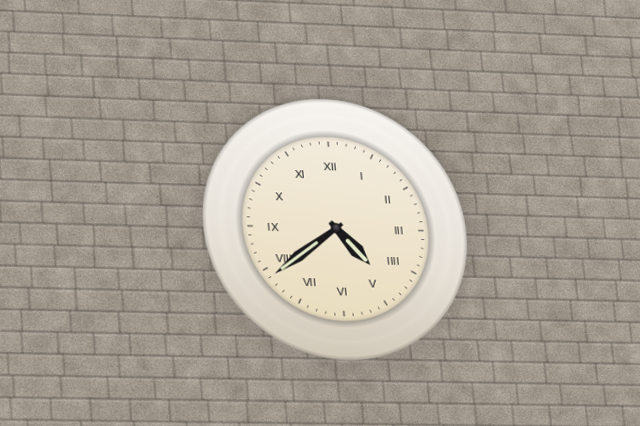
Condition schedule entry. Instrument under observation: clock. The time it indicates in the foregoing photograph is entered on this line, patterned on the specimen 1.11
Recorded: 4.39
